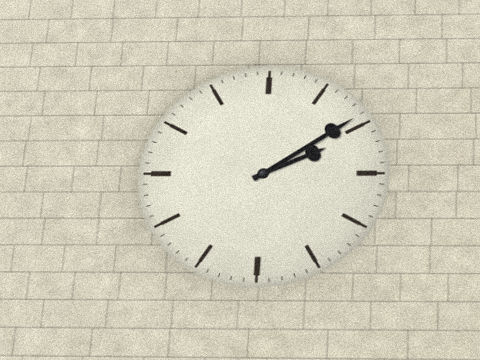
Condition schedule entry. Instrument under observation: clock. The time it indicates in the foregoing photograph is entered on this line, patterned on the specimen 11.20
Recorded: 2.09
